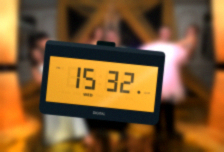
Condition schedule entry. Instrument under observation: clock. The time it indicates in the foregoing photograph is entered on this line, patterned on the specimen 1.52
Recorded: 15.32
